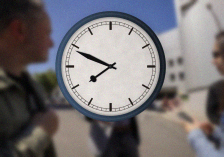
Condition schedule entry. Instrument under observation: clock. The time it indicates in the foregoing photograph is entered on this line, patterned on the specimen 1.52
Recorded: 7.49
